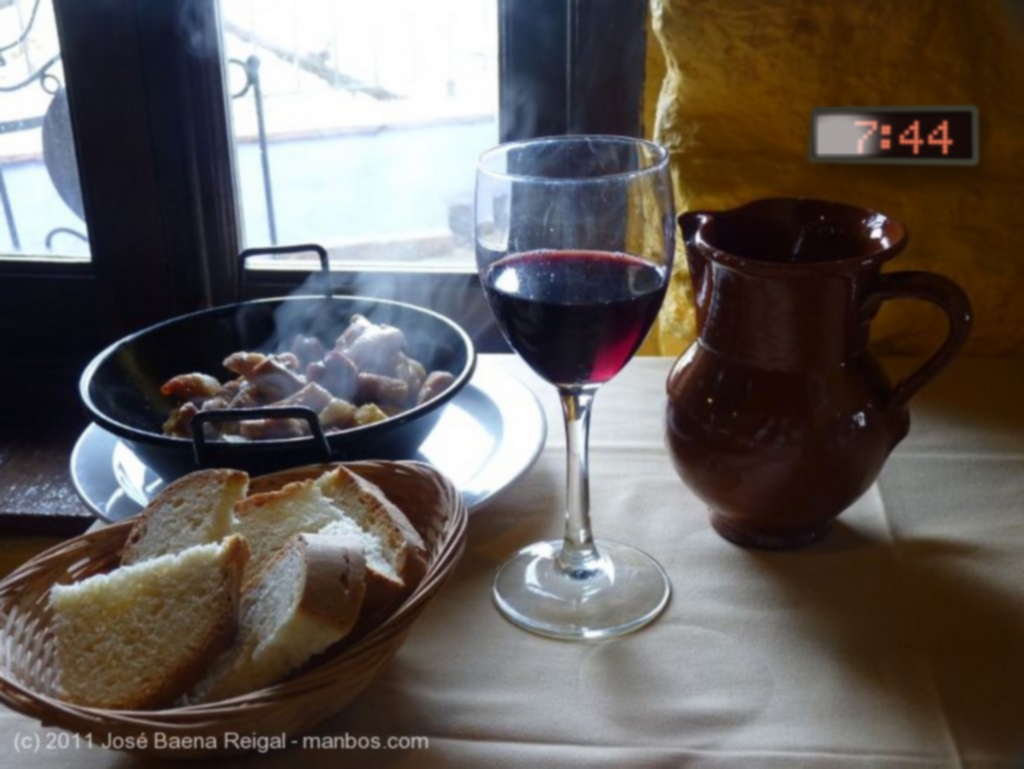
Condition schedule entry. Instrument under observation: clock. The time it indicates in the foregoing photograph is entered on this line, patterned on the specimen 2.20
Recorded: 7.44
